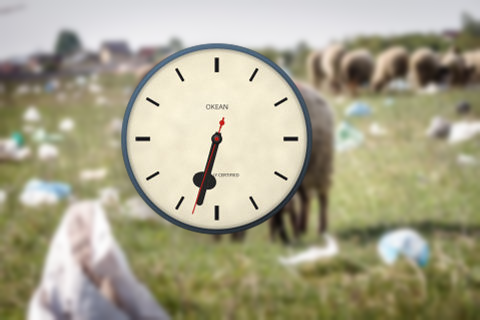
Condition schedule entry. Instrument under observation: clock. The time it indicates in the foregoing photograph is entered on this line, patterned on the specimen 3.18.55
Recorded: 6.32.33
